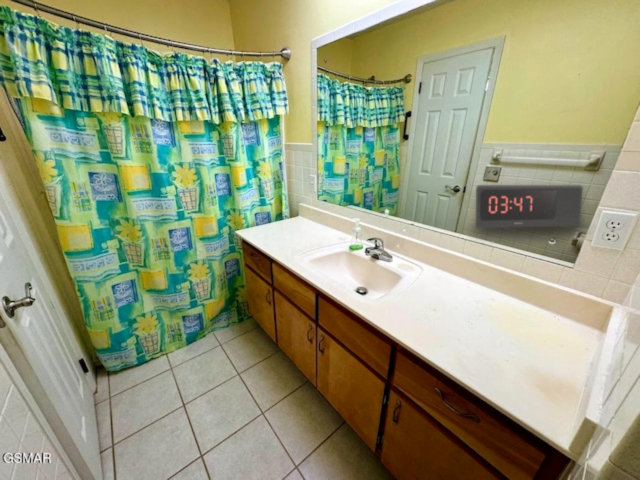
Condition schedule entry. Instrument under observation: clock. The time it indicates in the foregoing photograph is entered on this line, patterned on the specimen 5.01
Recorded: 3.47
